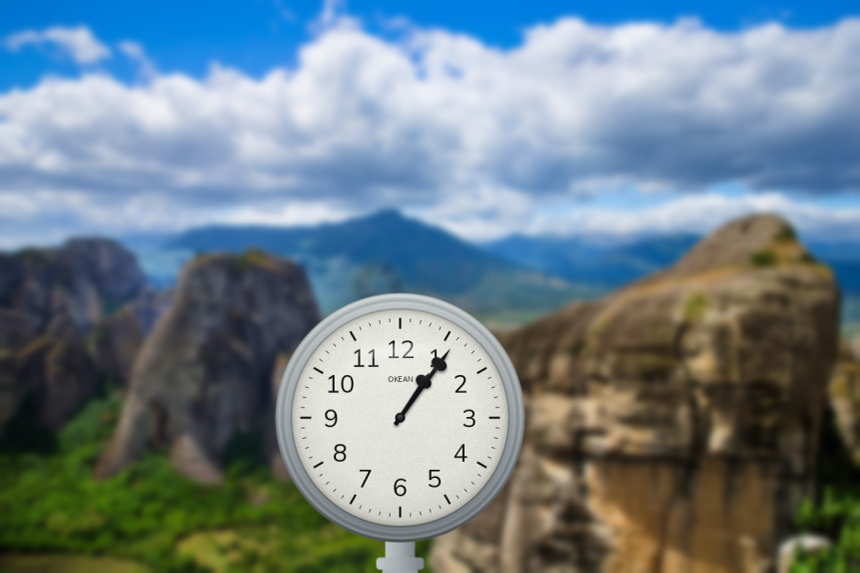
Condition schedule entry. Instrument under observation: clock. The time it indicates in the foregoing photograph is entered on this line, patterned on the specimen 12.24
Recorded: 1.06
